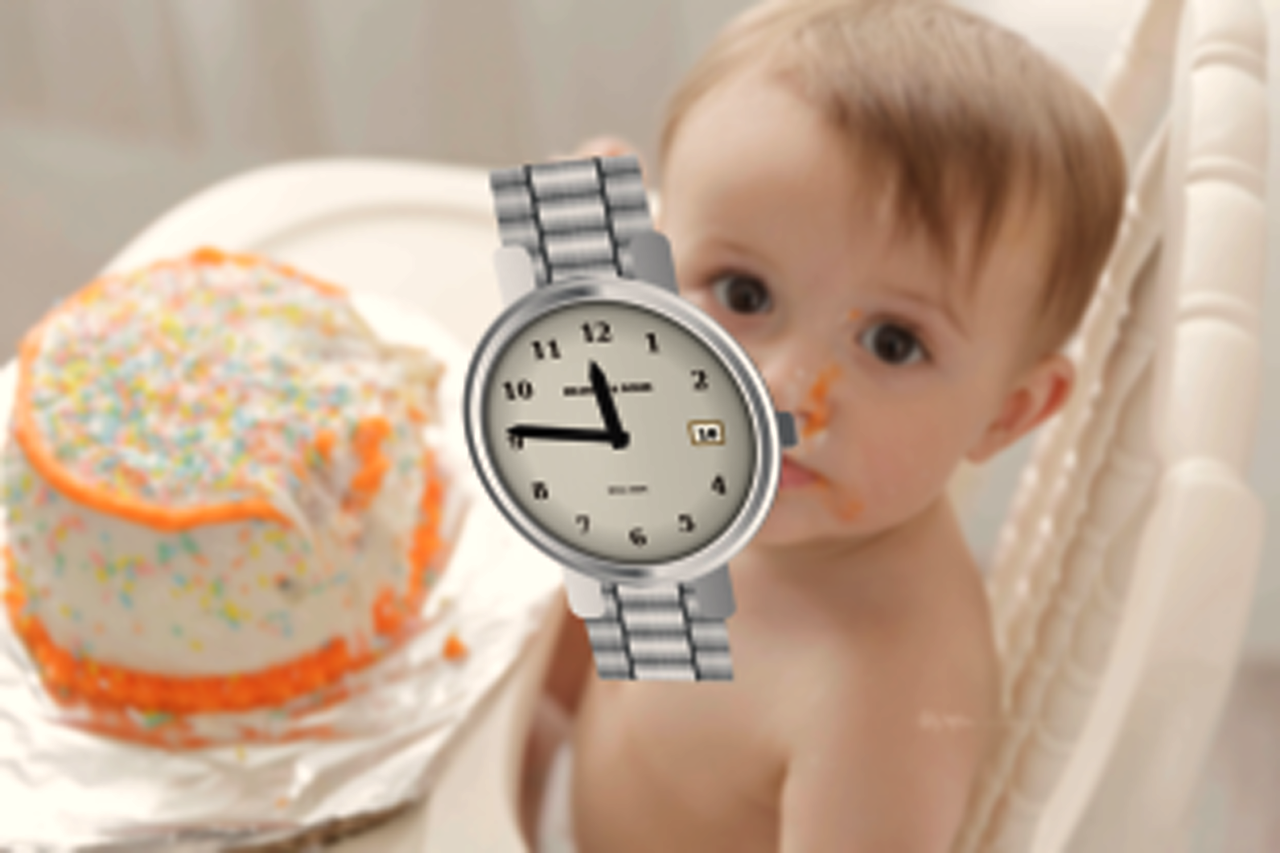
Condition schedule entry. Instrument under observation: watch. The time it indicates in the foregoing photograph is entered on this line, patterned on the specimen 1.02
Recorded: 11.46
